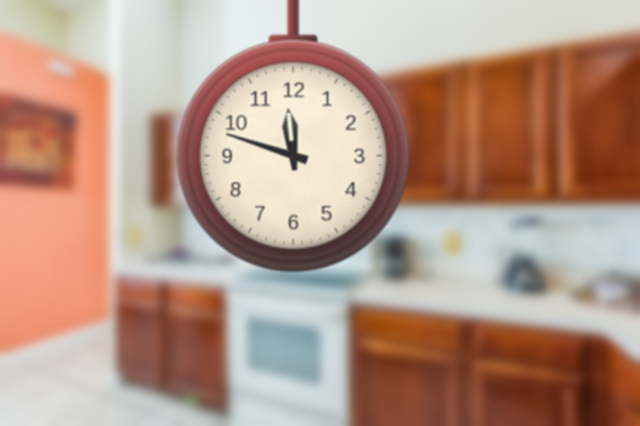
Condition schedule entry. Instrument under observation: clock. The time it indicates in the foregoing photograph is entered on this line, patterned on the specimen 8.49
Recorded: 11.48
